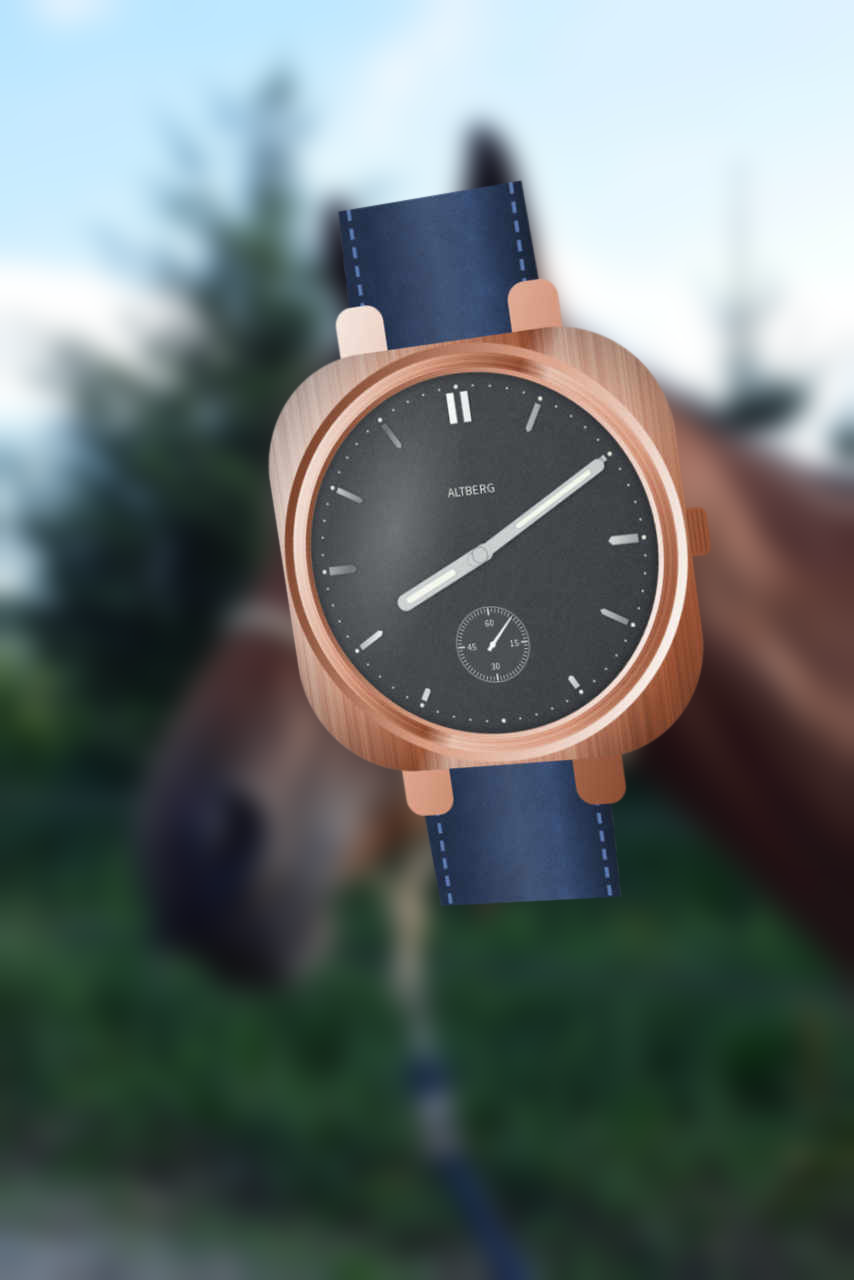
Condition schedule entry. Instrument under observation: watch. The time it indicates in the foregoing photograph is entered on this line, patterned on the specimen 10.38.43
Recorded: 8.10.07
